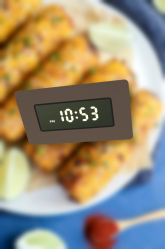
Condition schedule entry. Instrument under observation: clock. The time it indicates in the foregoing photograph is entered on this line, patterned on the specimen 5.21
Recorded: 10.53
